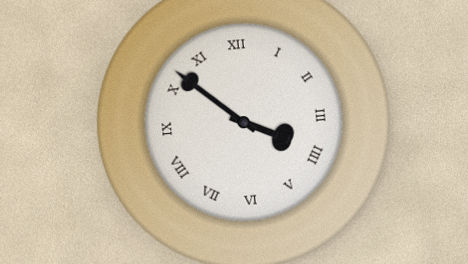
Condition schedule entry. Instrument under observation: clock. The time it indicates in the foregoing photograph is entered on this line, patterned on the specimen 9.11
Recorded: 3.52
